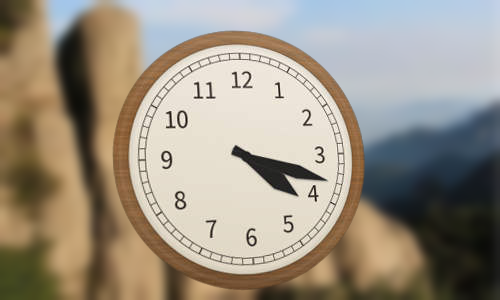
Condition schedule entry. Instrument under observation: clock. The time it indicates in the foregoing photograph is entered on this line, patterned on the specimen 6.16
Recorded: 4.18
